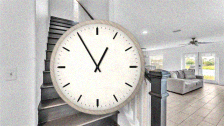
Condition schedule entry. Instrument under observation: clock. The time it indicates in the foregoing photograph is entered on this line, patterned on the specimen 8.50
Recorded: 12.55
